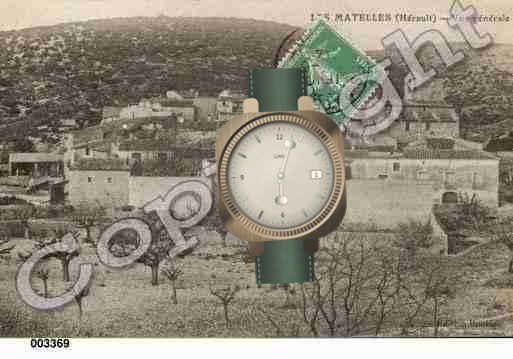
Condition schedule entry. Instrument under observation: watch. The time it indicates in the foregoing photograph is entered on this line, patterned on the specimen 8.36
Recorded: 6.03
